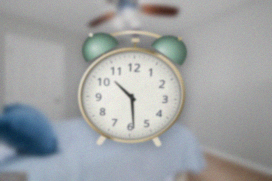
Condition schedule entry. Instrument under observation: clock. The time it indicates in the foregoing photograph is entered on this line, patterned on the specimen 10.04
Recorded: 10.29
